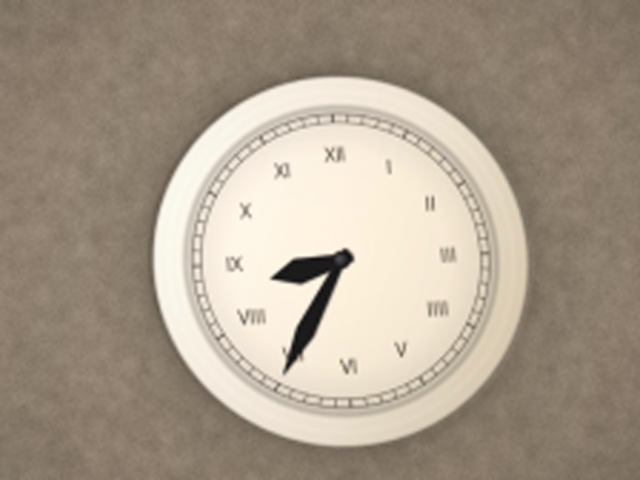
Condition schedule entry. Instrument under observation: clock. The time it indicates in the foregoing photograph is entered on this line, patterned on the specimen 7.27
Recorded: 8.35
